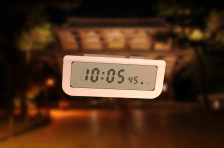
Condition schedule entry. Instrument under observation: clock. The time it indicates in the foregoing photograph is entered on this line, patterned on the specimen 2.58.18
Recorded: 10.05.45
